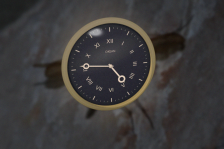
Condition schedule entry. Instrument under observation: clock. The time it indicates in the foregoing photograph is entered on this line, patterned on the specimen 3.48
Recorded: 4.46
